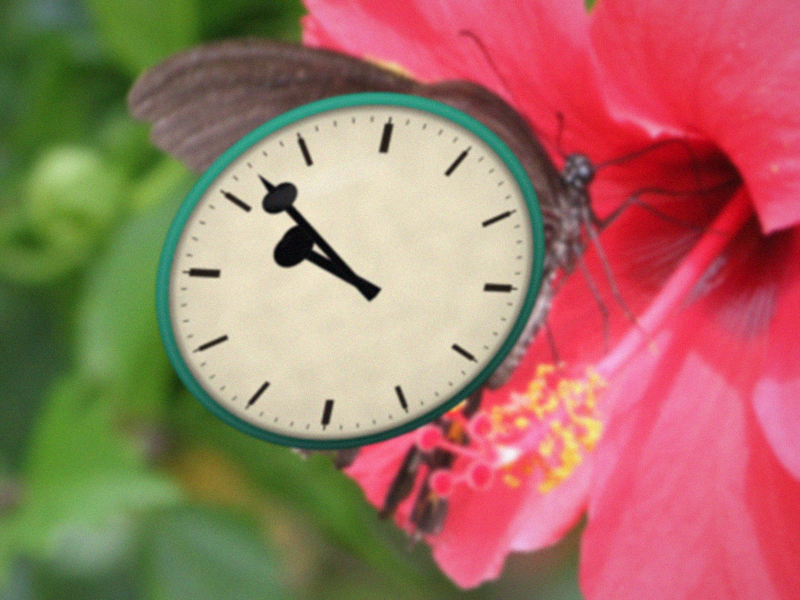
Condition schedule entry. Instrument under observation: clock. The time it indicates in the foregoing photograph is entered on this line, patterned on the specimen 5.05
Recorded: 9.52
